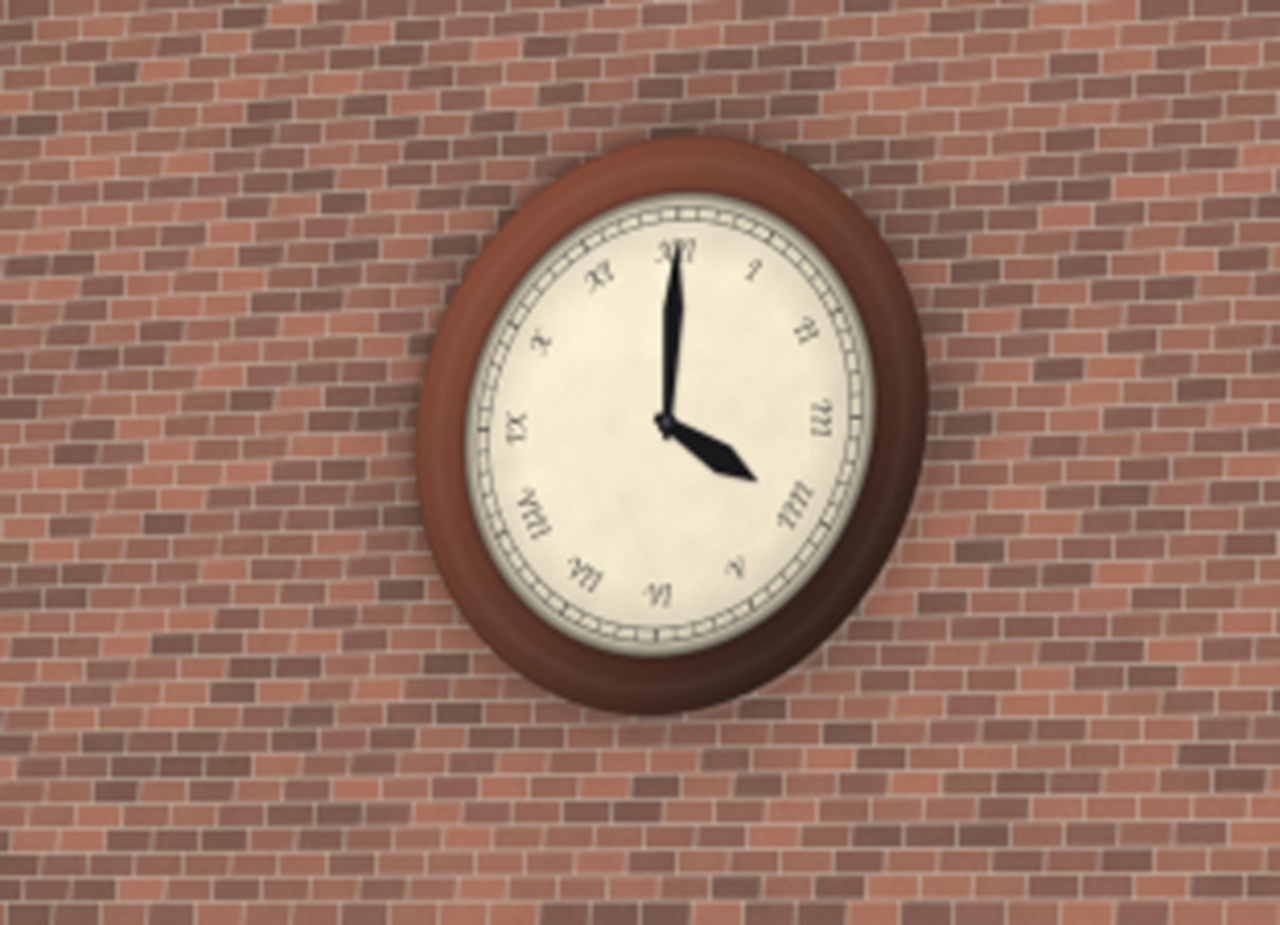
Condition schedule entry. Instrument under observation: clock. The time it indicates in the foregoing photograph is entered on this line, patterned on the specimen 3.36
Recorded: 4.00
